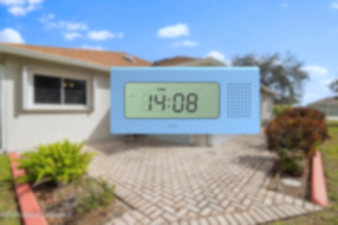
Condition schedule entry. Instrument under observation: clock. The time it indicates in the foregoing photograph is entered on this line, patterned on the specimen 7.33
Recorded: 14.08
